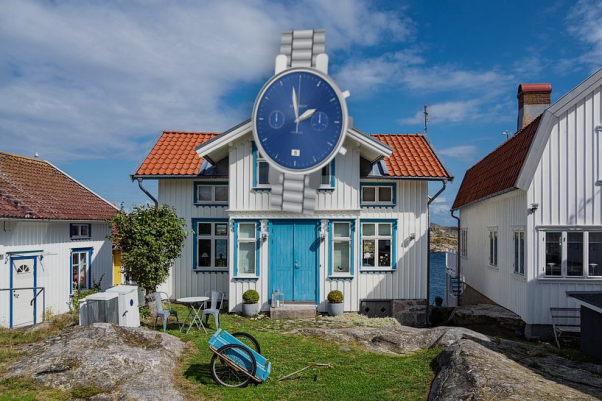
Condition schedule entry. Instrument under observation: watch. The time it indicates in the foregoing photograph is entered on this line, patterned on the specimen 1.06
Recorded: 1.58
